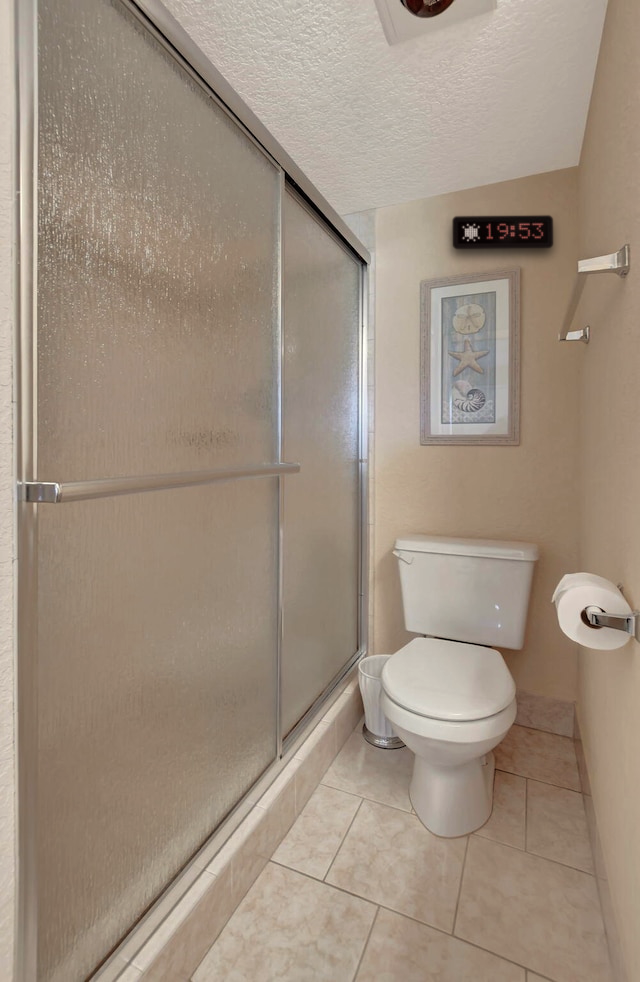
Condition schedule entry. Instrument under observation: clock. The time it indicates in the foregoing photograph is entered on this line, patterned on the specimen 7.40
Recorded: 19.53
